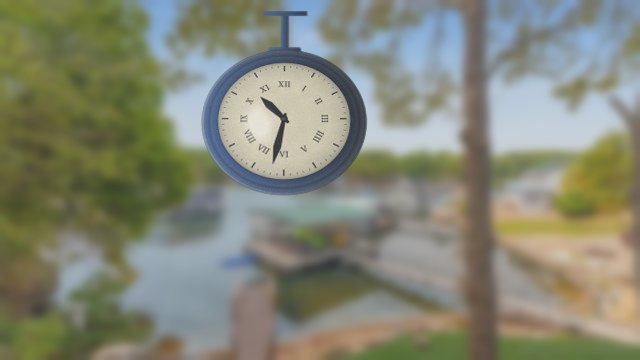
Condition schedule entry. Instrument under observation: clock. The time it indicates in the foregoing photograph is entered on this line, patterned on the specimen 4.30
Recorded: 10.32
